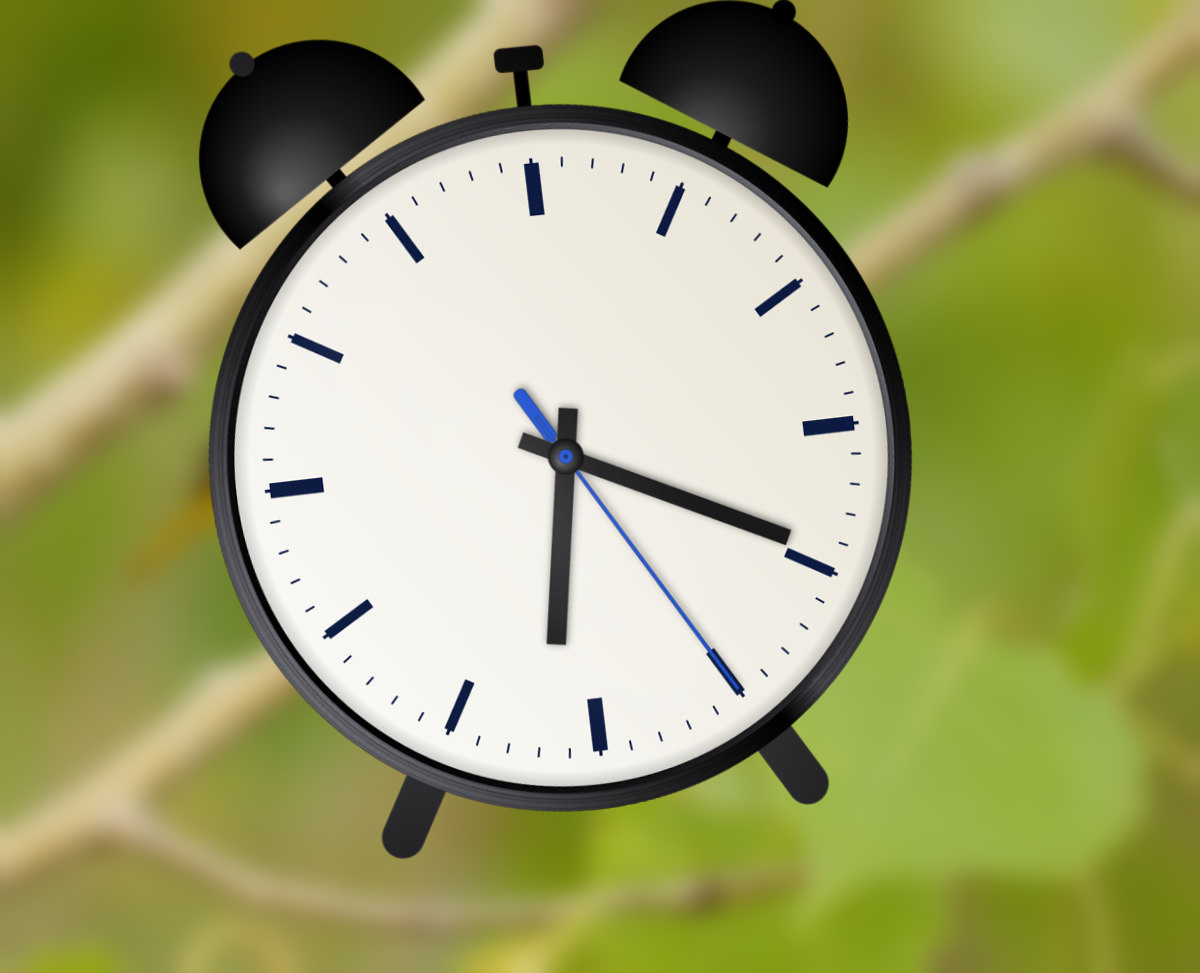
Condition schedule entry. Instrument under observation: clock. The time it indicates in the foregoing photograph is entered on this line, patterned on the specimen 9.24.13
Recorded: 6.19.25
